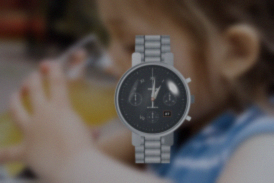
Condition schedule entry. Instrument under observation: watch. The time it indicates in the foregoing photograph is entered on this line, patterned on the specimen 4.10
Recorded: 1.01
